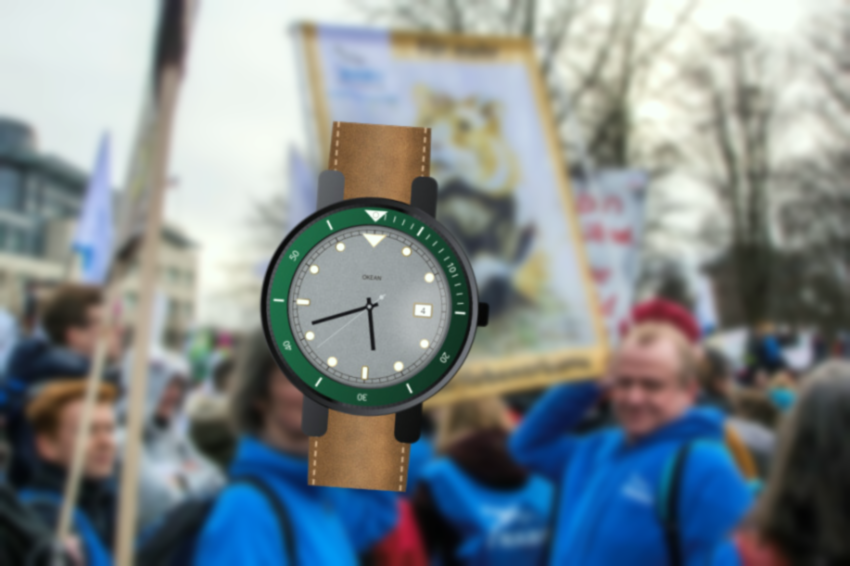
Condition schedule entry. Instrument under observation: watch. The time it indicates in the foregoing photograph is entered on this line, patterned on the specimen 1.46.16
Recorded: 5.41.38
